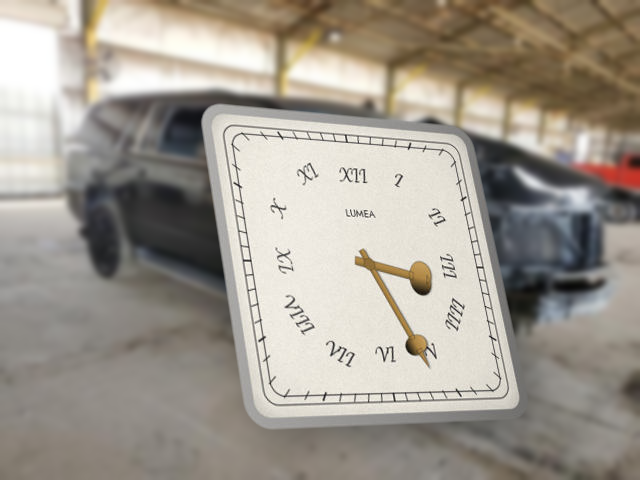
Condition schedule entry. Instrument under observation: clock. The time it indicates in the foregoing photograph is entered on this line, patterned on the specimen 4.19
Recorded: 3.26
